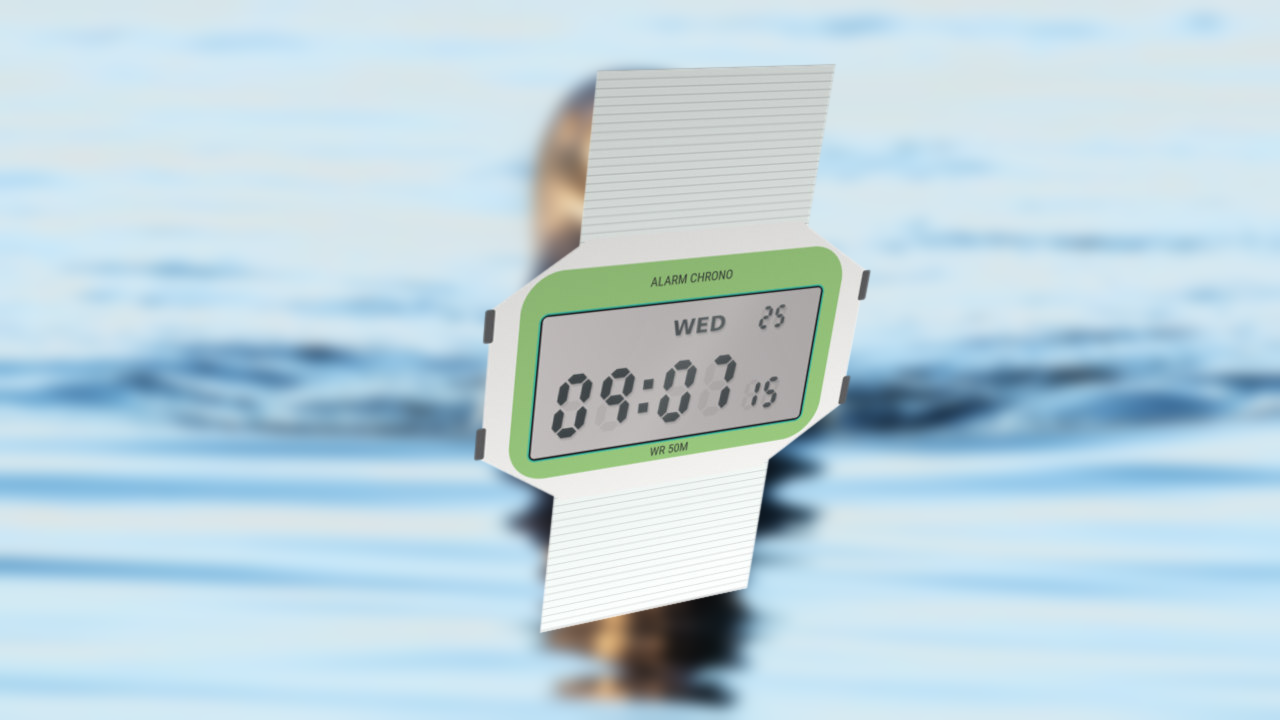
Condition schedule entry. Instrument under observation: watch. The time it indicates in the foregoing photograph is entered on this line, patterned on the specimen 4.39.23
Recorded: 9.07.15
